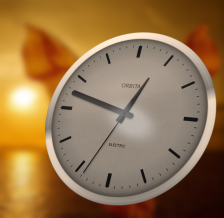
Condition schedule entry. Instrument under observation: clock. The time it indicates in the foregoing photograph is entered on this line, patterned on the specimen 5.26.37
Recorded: 12.47.34
